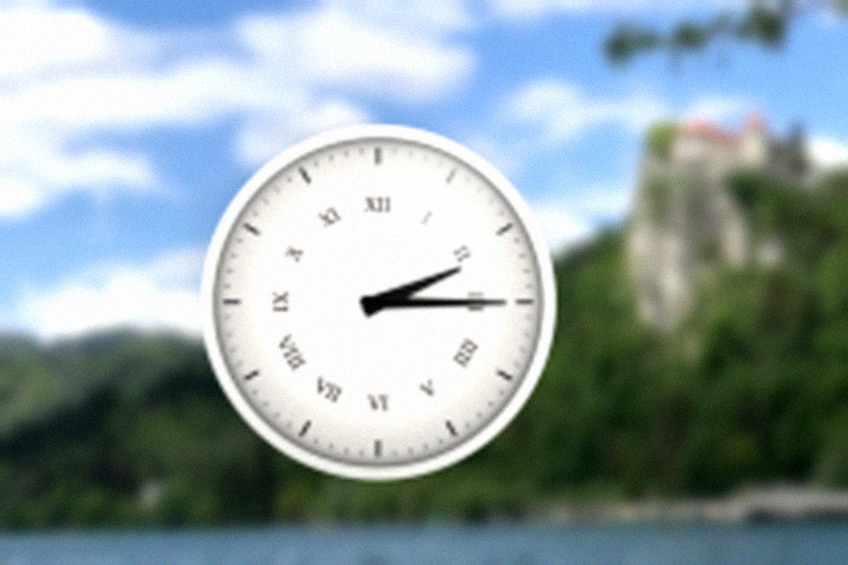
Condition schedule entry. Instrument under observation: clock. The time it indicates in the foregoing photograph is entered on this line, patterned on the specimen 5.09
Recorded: 2.15
